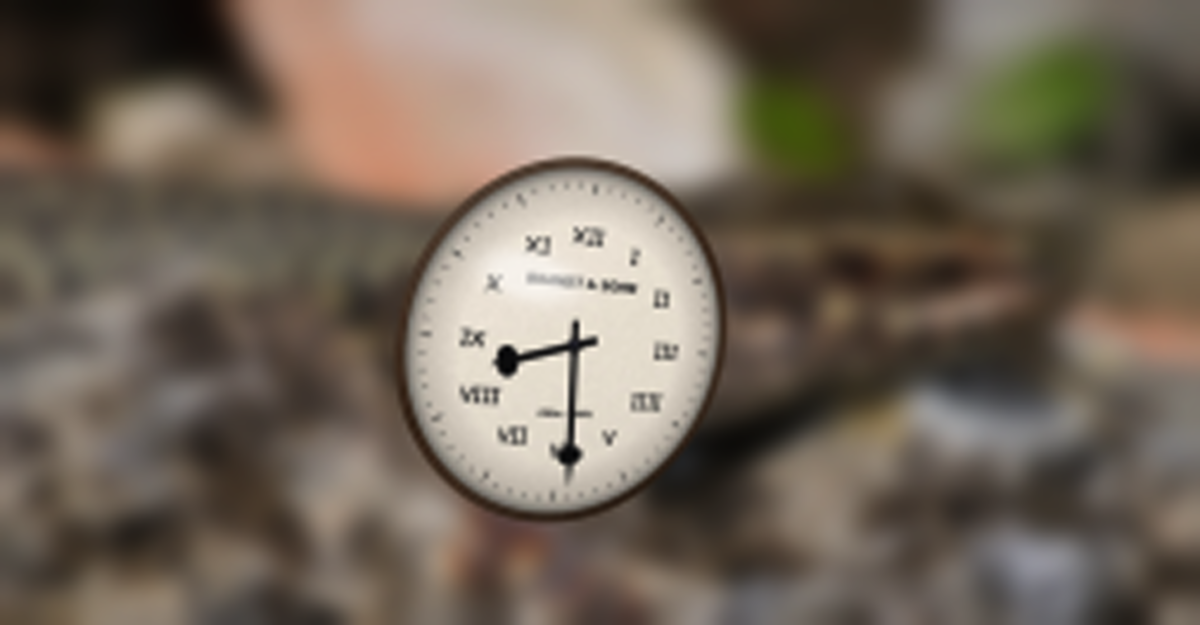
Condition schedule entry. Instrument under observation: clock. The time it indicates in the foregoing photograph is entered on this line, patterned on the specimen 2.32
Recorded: 8.29
